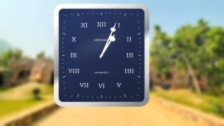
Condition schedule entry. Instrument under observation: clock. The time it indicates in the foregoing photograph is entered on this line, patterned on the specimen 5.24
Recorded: 1.04
